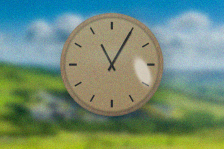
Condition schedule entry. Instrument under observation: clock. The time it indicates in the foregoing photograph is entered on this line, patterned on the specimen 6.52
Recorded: 11.05
